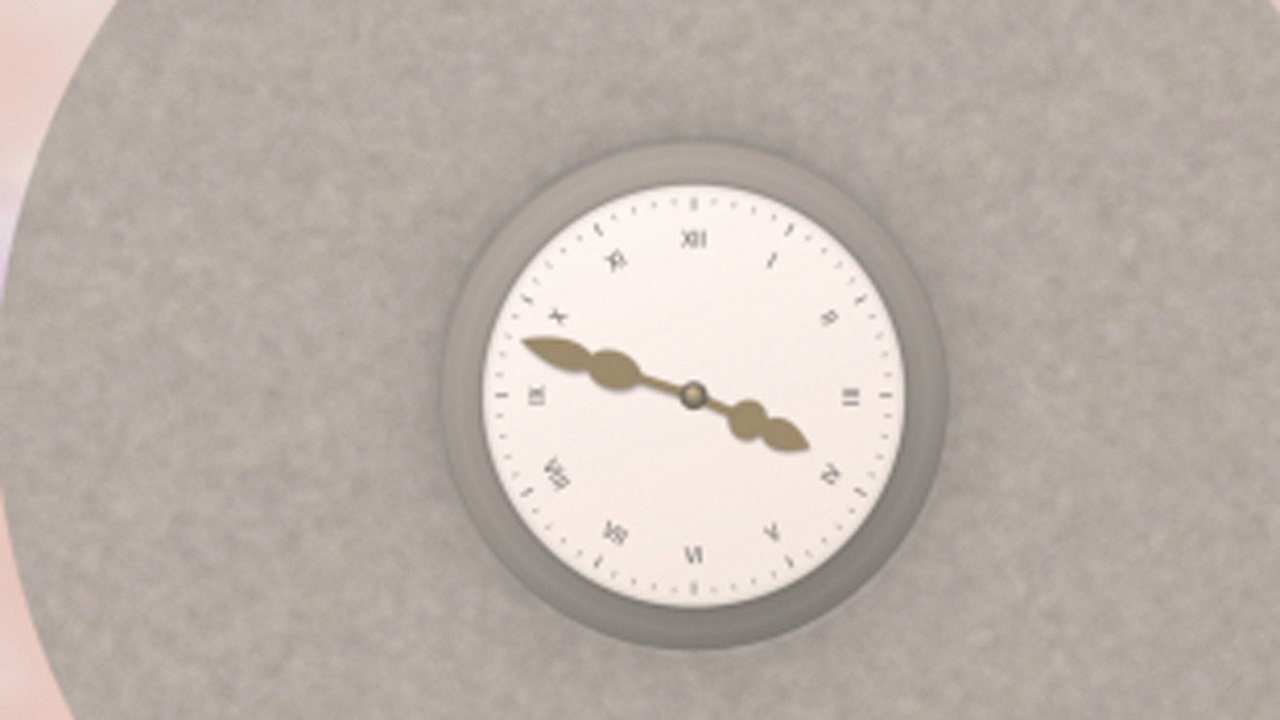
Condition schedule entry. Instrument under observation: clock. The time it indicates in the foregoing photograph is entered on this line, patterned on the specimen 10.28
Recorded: 3.48
